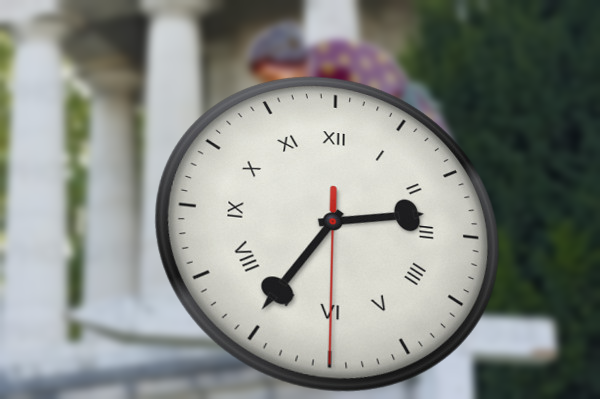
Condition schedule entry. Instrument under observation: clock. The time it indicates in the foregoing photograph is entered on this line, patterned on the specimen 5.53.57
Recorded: 2.35.30
